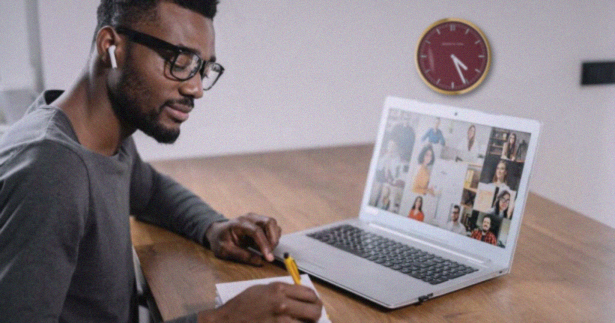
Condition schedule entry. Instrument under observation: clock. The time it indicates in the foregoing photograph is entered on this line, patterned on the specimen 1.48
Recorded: 4.26
